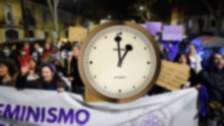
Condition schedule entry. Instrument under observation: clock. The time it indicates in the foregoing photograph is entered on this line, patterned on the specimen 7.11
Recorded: 12.59
